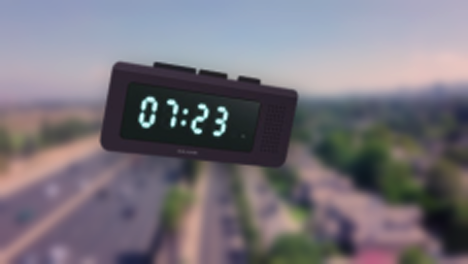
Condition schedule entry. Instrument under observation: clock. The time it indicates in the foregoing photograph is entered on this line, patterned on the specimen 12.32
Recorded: 7.23
